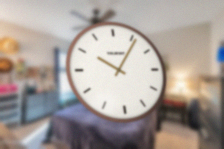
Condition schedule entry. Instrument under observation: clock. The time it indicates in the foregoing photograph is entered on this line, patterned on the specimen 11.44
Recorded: 10.06
